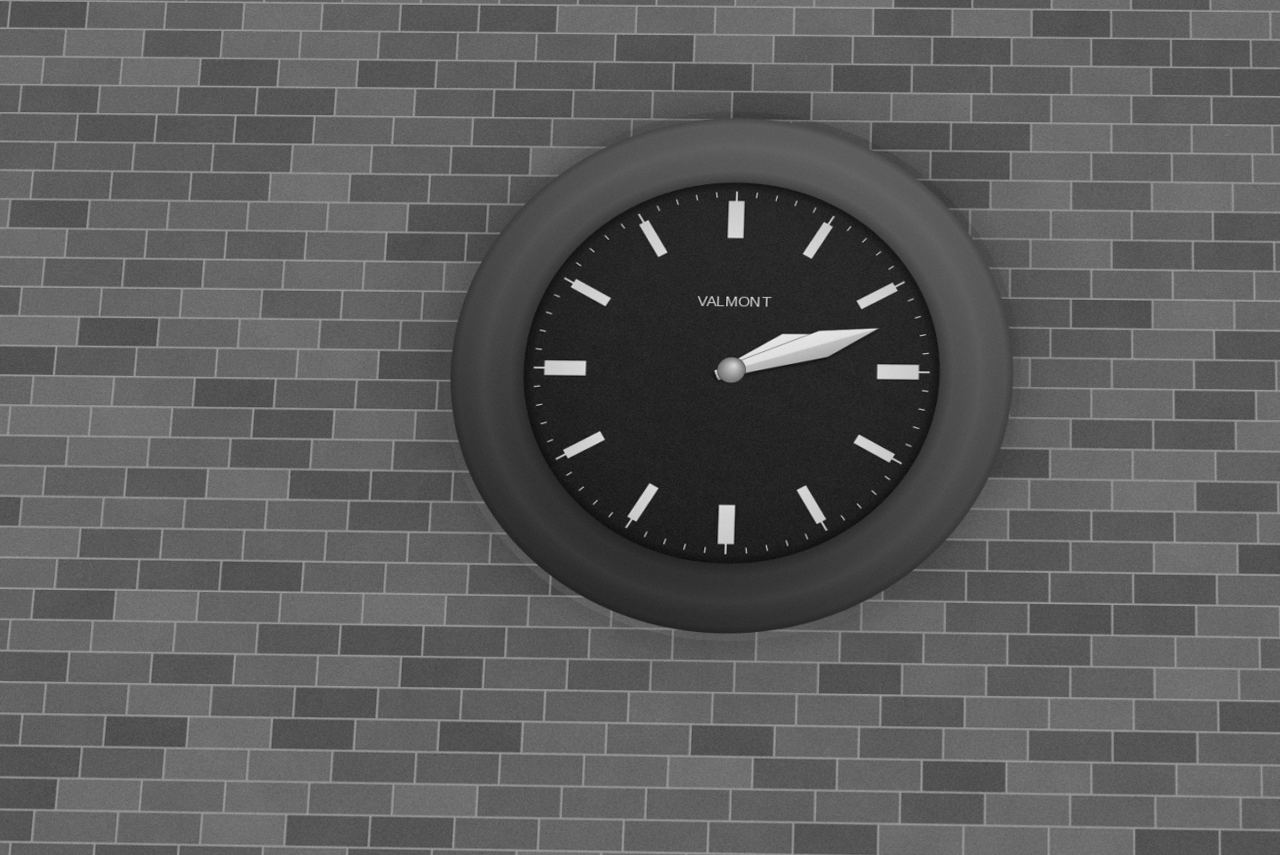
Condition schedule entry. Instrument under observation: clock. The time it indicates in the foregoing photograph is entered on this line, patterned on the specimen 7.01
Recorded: 2.12
